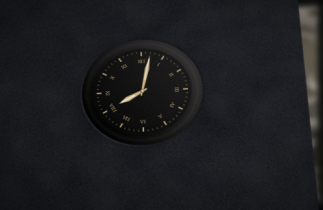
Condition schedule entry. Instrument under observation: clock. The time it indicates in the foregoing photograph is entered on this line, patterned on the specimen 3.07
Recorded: 8.02
